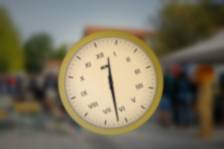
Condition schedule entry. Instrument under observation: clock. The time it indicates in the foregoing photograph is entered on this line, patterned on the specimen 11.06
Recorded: 12.32
